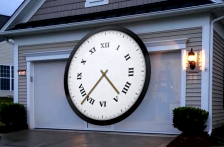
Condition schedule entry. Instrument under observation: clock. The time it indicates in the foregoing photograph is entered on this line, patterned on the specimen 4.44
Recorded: 4.37
